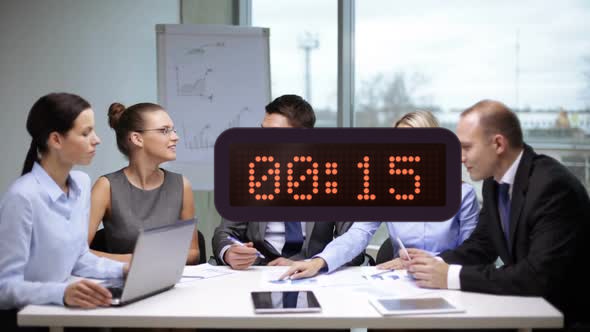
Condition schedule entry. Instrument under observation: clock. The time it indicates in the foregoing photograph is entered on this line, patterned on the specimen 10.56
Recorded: 0.15
